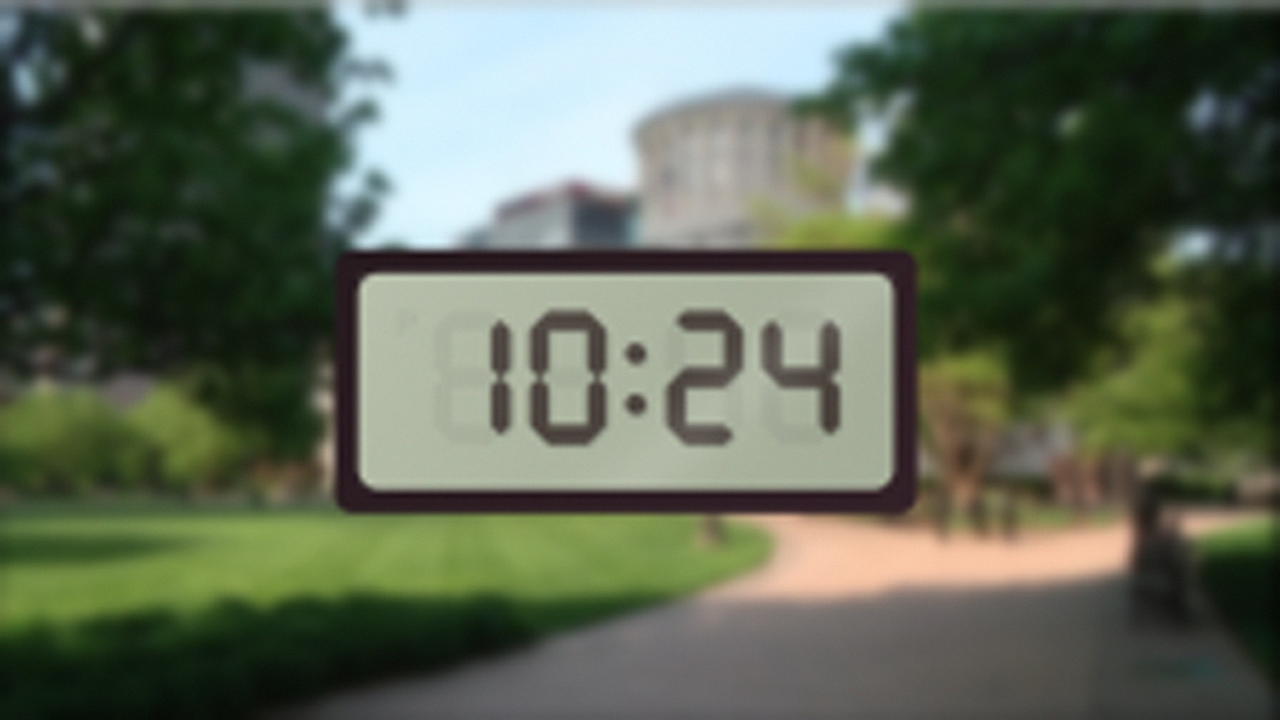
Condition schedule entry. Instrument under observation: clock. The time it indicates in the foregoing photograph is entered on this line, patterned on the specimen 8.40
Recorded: 10.24
